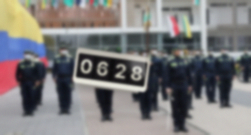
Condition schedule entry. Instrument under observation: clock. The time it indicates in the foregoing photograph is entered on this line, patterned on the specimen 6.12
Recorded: 6.28
